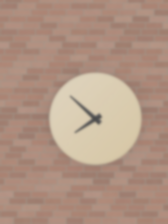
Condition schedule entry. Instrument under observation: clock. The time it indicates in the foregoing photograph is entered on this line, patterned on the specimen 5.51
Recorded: 7.52
